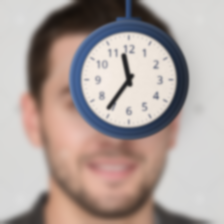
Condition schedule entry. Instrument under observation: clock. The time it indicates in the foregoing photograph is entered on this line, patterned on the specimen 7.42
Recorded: 11.36
